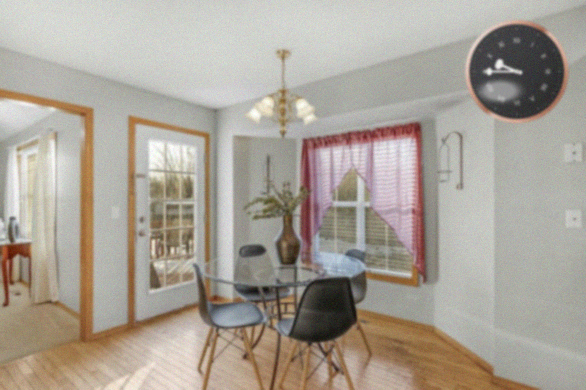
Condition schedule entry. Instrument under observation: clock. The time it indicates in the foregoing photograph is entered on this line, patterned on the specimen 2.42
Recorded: 9.45
